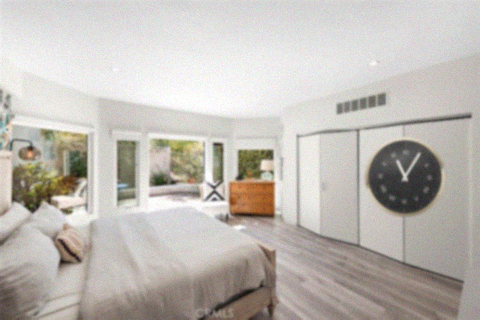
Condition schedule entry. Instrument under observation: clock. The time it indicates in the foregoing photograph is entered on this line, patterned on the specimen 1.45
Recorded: 11.05
